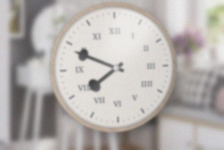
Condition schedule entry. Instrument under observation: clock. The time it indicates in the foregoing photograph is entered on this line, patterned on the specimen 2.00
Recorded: 7.49
